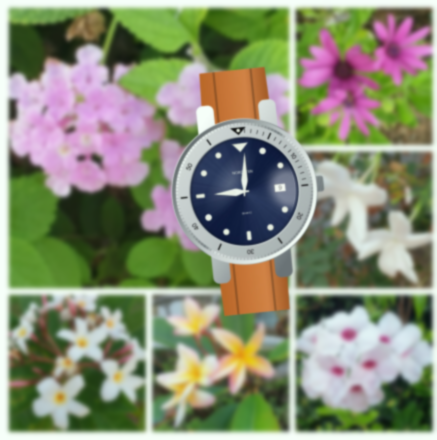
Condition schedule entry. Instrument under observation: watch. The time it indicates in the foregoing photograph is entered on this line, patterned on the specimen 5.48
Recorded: 9.01
